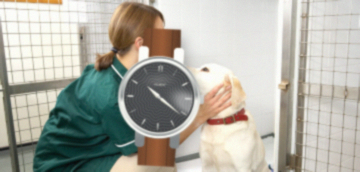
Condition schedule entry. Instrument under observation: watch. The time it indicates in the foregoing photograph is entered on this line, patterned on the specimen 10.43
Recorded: 10.21
